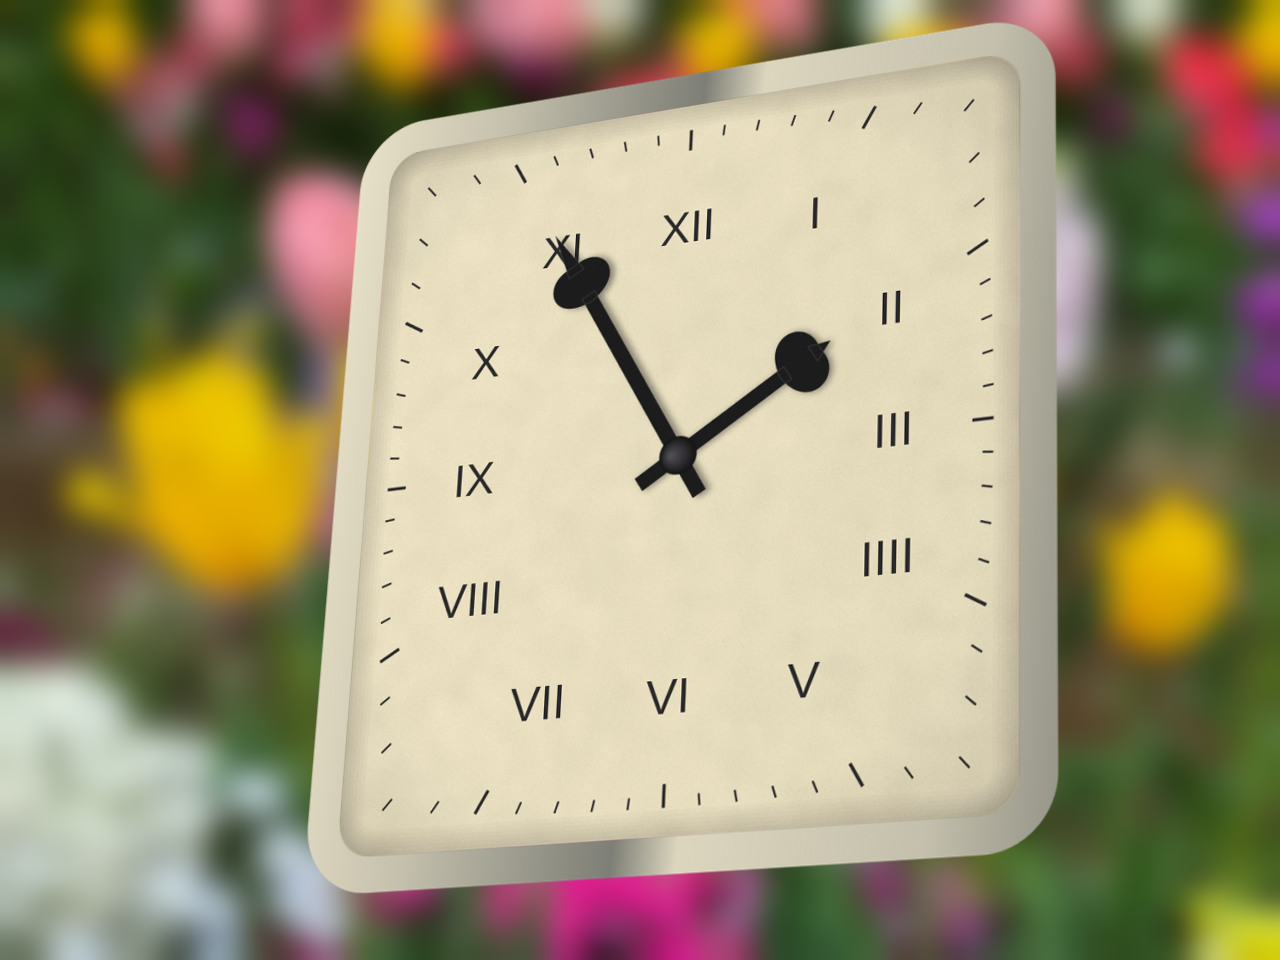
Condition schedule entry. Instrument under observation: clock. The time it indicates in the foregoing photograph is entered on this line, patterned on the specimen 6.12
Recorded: 1.55
